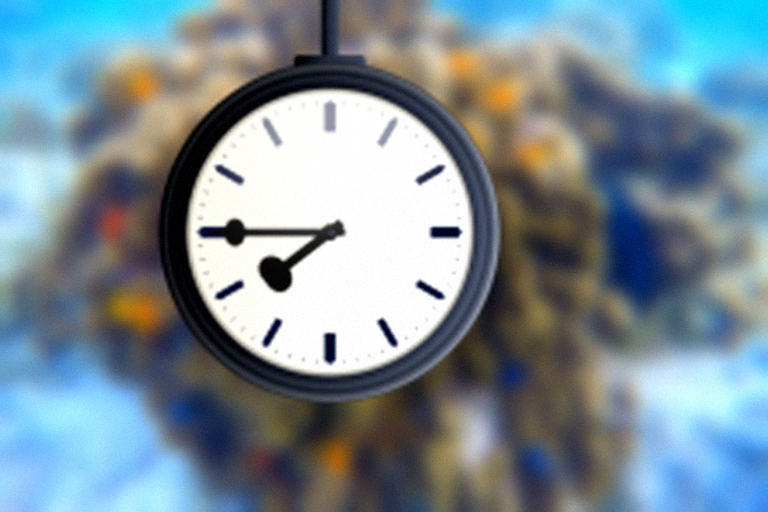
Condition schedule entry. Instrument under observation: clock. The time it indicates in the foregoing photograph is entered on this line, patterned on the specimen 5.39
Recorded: 7.45
